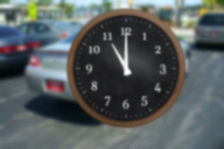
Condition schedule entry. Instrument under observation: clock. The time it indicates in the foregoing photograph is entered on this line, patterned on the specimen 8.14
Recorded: 11.00
